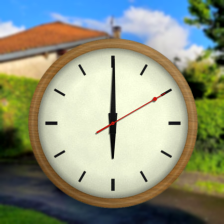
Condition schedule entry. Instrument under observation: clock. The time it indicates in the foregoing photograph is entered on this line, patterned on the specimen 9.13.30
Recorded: 6.00.10
